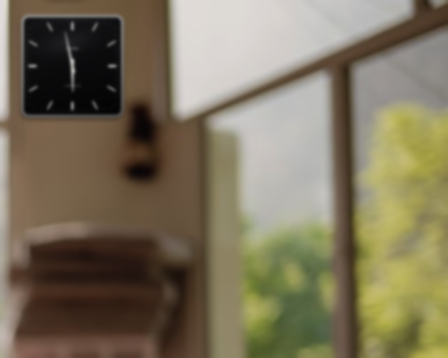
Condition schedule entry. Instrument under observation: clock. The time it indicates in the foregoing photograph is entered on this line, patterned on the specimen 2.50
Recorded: 5.58
